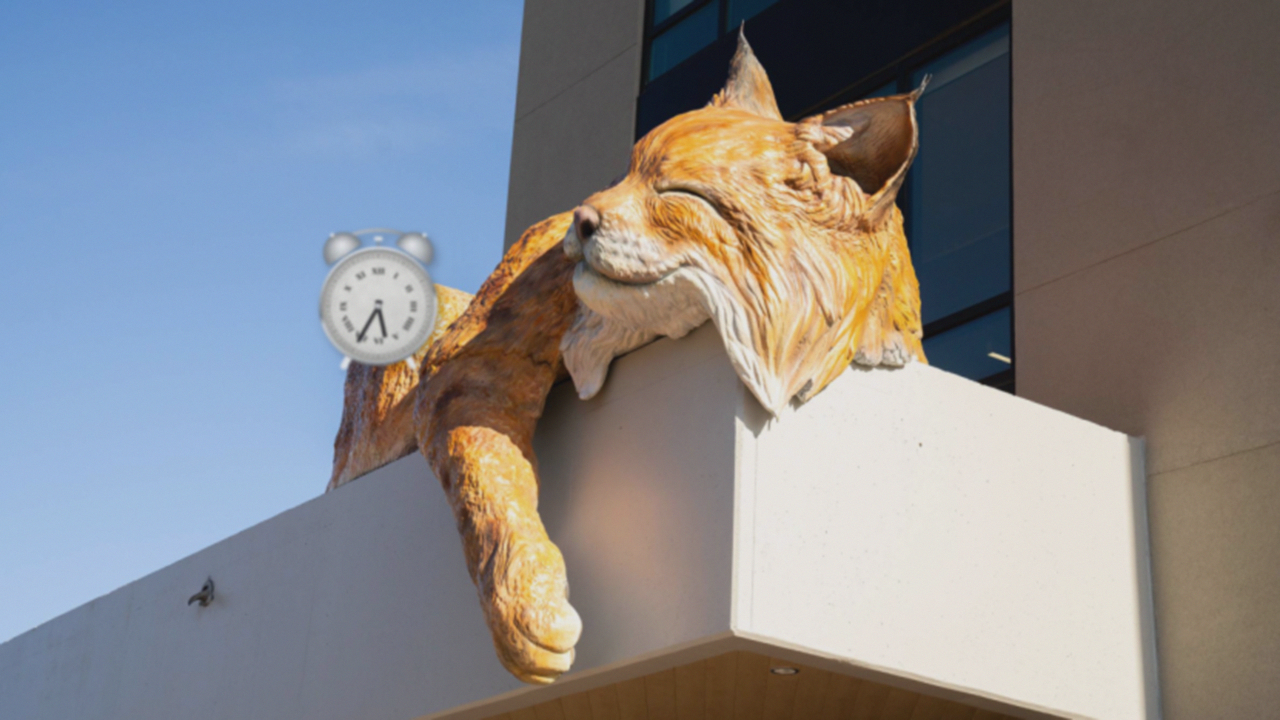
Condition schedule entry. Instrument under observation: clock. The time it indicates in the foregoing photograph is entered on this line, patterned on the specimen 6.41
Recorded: 5.35
